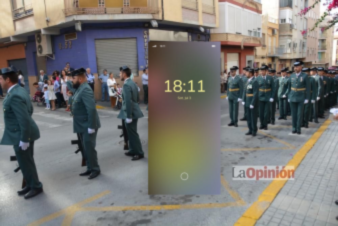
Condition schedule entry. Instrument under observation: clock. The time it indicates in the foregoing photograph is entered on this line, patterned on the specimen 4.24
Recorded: 18.11
